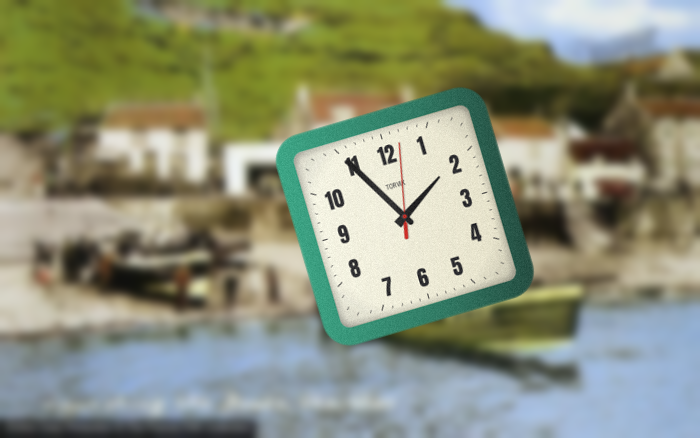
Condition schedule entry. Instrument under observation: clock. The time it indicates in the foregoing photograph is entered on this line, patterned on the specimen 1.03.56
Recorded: 1.55.02
